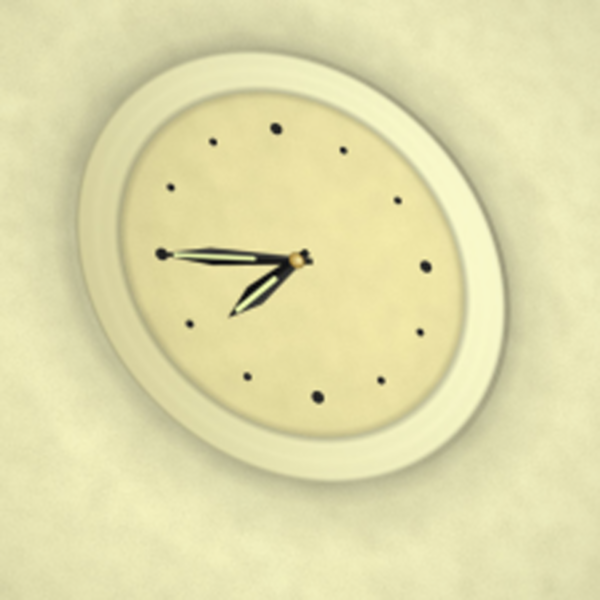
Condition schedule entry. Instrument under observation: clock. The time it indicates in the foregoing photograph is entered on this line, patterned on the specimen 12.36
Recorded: 7.45
